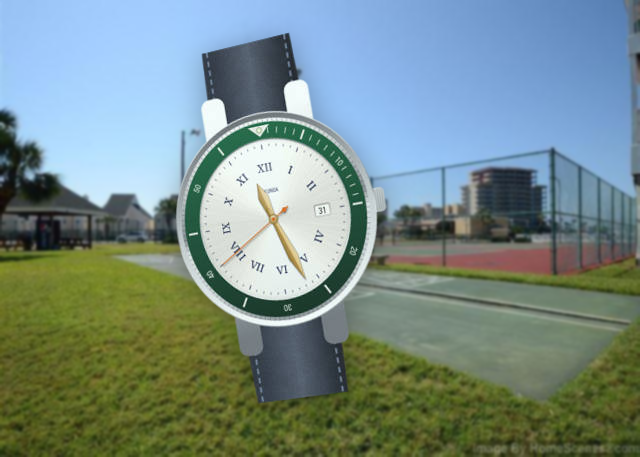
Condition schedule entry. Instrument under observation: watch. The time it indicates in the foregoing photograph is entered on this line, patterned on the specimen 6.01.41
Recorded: 11.26.40
